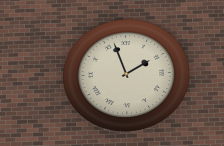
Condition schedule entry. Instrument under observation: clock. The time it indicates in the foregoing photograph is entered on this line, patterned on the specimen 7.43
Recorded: 1.57
